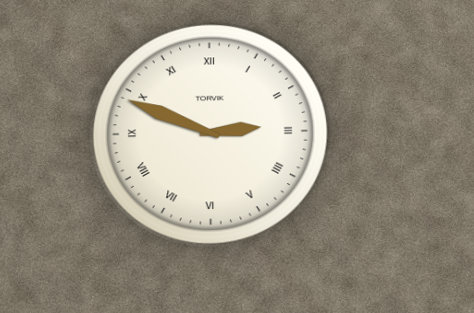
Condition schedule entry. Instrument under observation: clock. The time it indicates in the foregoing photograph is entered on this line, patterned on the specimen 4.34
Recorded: 2.49
